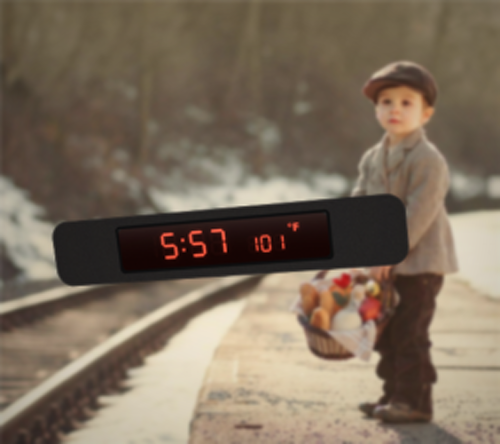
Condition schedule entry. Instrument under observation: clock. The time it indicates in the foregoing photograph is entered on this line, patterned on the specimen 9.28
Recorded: 5.57
